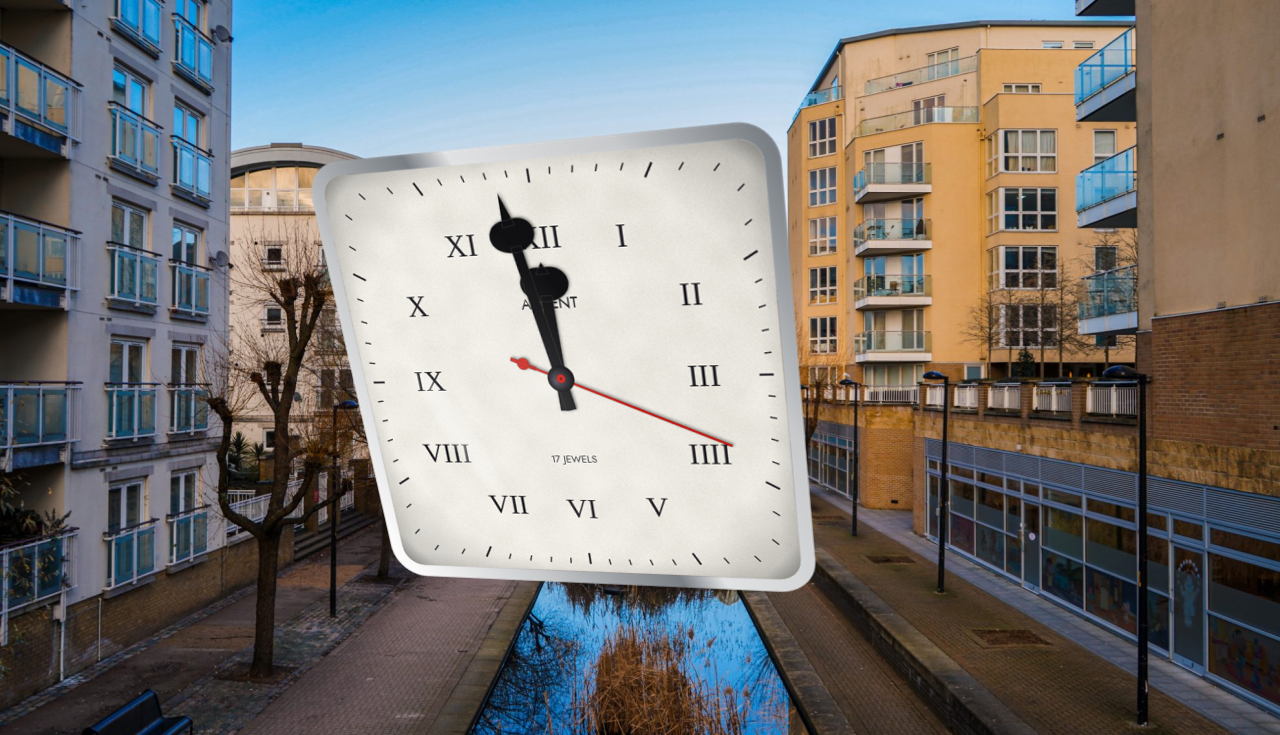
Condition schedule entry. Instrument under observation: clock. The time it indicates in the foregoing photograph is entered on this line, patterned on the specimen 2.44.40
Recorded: 11.58.19
